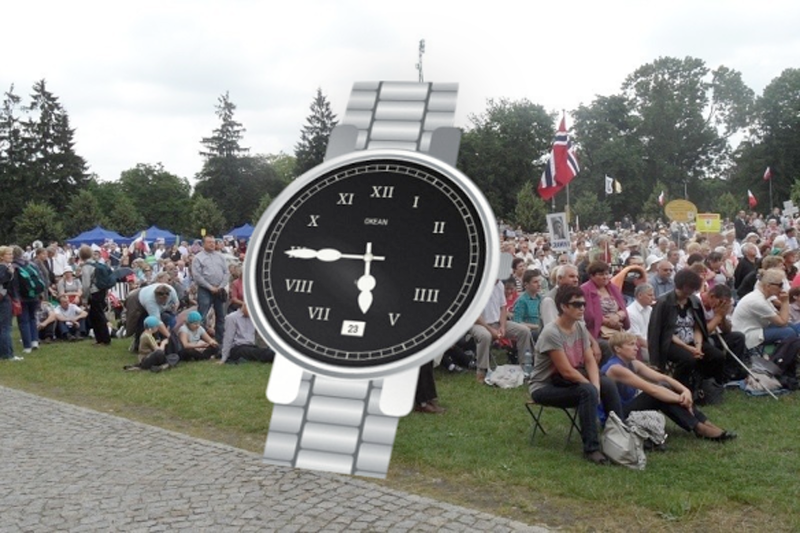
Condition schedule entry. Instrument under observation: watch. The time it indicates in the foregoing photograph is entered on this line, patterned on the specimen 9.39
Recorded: 5.45
